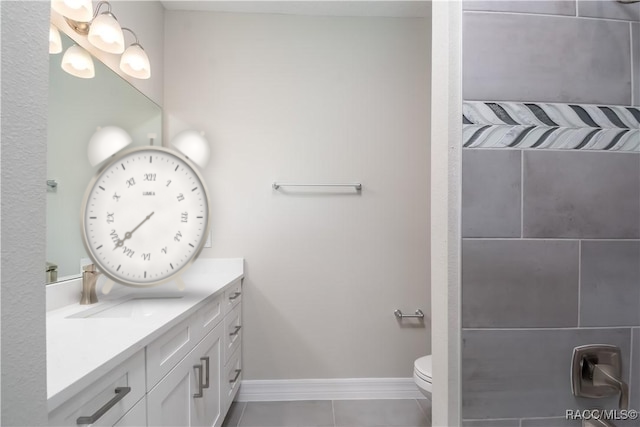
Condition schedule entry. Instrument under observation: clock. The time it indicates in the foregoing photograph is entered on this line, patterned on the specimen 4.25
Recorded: 7.38
